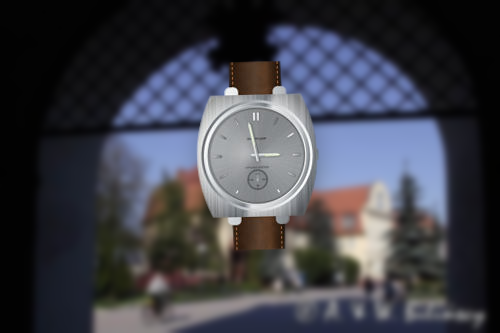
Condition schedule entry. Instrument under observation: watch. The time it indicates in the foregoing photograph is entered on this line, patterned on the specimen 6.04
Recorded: 2.58
